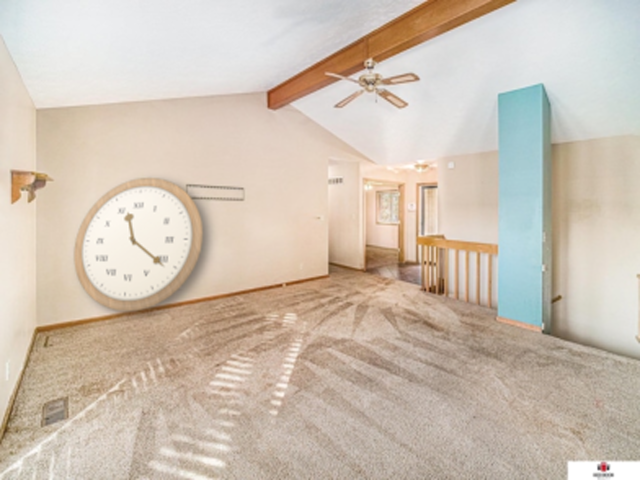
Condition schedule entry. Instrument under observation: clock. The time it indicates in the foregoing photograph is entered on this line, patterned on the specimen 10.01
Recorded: 11.21
